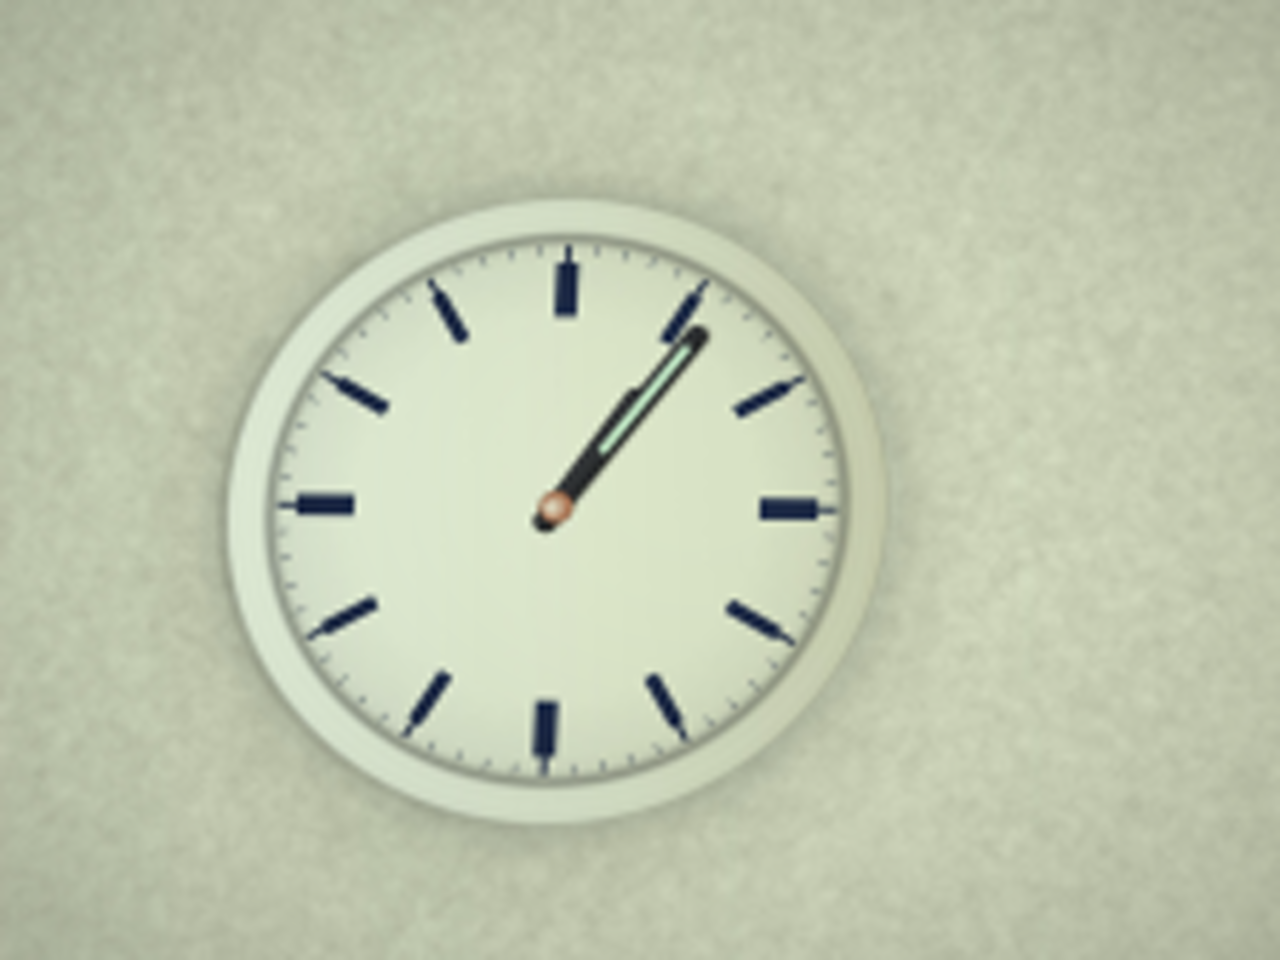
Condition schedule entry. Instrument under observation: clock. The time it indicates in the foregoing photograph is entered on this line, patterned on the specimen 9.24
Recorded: 1.06
